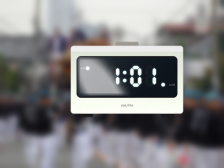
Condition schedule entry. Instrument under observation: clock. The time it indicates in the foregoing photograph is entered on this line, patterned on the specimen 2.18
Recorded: 1.01
